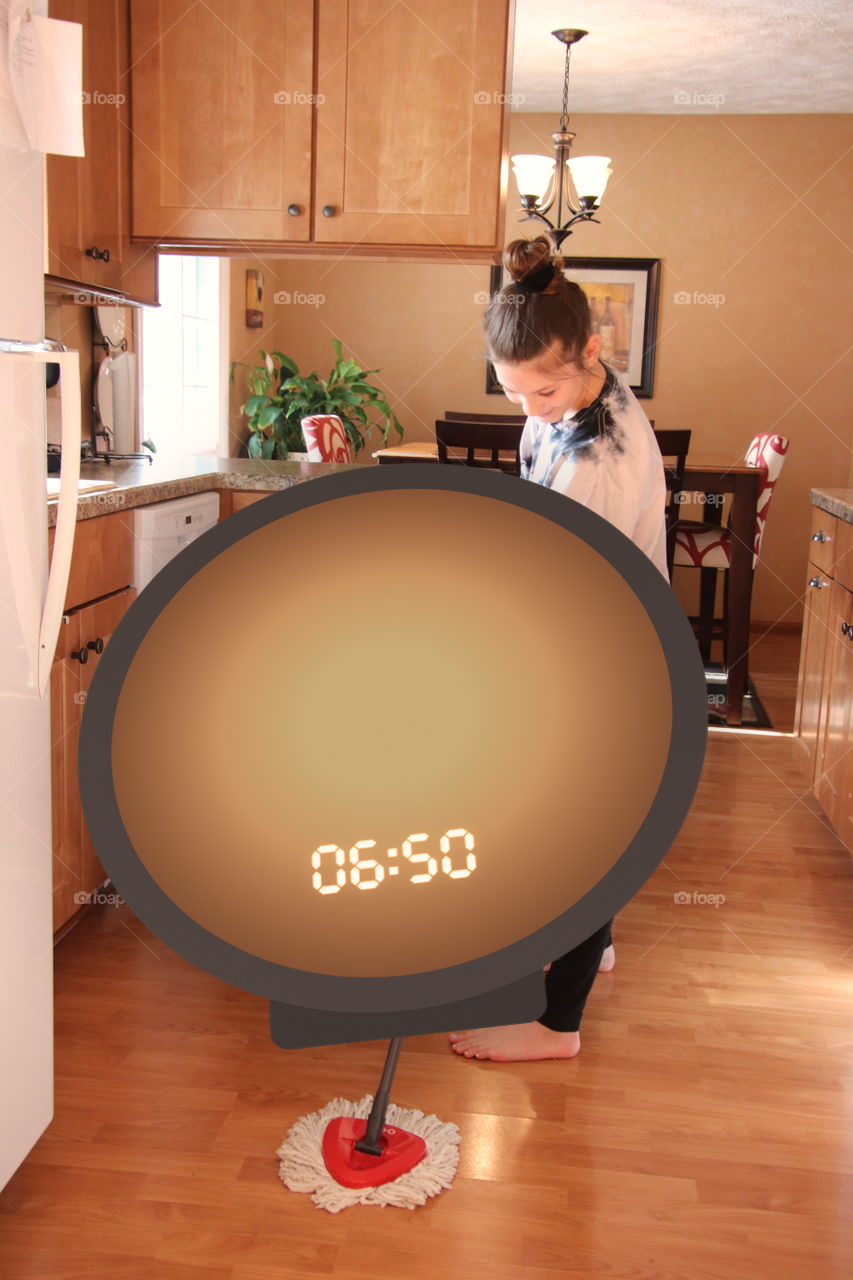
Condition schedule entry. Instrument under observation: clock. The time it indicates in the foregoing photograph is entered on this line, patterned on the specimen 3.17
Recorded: 6.50
